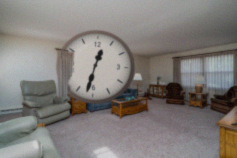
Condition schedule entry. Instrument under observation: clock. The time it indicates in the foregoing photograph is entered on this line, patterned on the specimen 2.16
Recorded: 12.32
